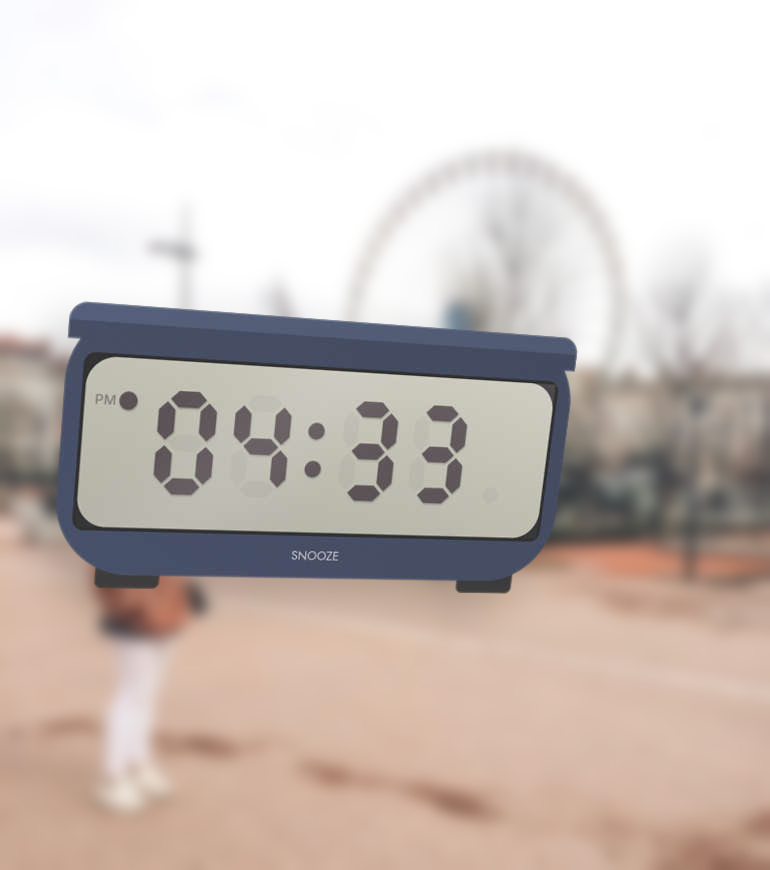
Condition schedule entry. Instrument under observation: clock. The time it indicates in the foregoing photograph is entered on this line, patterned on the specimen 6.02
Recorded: 4.33
